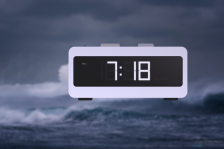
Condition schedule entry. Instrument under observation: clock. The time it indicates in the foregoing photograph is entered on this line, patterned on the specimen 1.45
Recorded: 7.18
